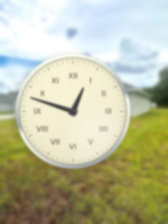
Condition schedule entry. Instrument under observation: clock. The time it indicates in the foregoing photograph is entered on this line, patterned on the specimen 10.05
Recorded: 12.48
